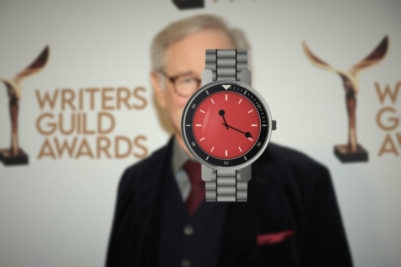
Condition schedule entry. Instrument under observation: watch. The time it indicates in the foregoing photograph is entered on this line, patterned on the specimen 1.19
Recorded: 11.19
